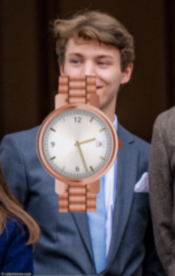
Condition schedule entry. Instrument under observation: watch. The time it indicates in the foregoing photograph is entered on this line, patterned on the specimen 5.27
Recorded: 2.27
